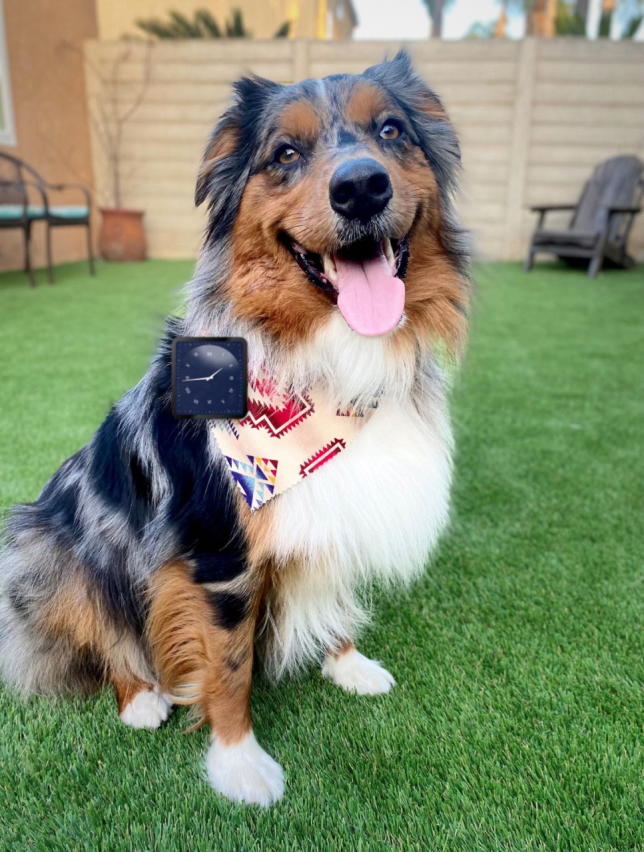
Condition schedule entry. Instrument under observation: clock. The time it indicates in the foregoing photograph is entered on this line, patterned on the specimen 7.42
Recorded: 1.44
